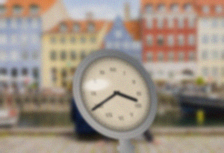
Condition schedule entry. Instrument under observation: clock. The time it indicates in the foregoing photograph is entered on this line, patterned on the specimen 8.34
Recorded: 3.40
